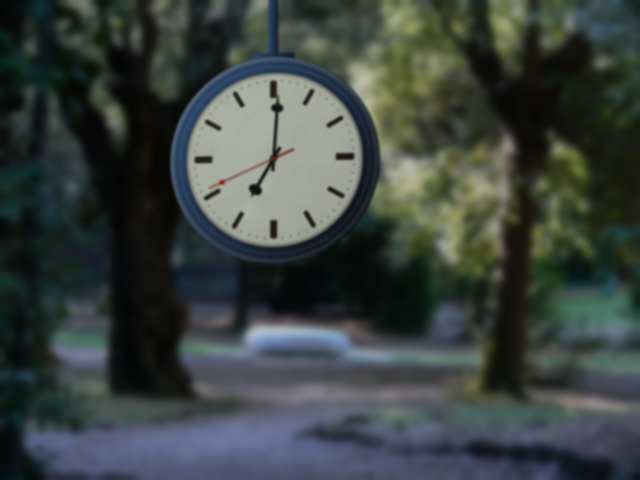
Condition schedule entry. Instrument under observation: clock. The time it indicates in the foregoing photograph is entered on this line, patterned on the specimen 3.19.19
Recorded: 7.00.41
